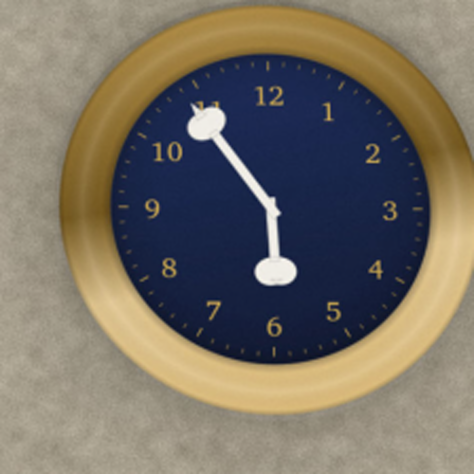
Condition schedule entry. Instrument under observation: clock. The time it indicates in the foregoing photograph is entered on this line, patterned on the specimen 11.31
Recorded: 5.54
